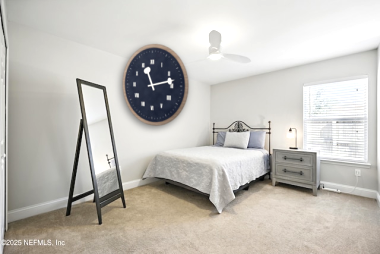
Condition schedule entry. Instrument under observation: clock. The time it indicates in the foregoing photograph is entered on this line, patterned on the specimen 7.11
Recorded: 11.13
